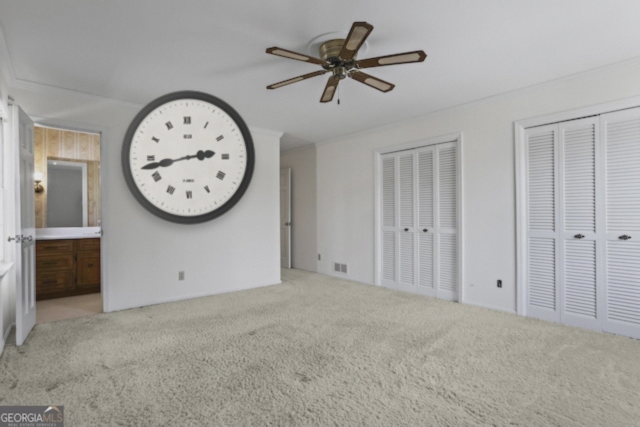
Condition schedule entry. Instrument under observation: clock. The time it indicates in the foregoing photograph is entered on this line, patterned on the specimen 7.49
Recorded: 2.43
